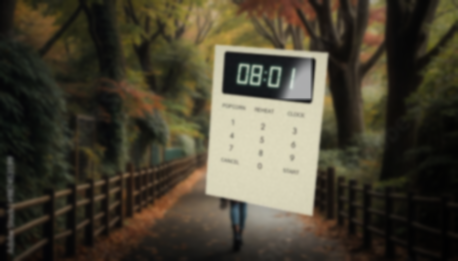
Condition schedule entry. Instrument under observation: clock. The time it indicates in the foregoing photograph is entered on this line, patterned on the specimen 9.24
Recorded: 8.01
